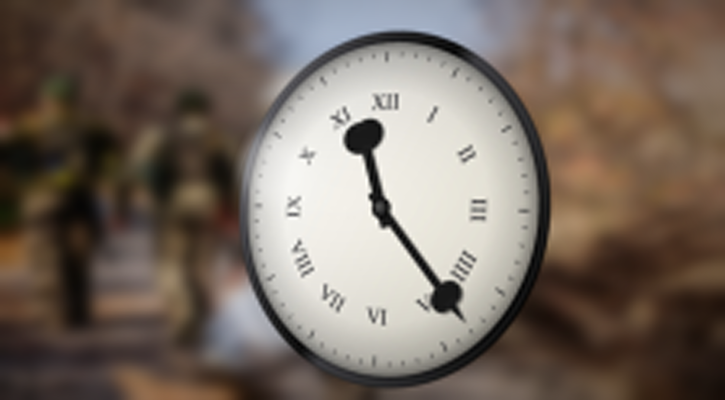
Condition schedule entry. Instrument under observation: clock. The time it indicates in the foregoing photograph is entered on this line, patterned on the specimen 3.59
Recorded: 11.23
